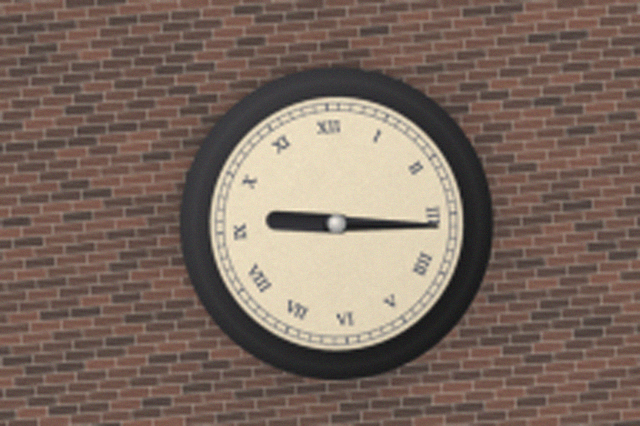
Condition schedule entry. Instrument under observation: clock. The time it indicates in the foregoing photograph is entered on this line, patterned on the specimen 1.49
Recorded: 9.16
